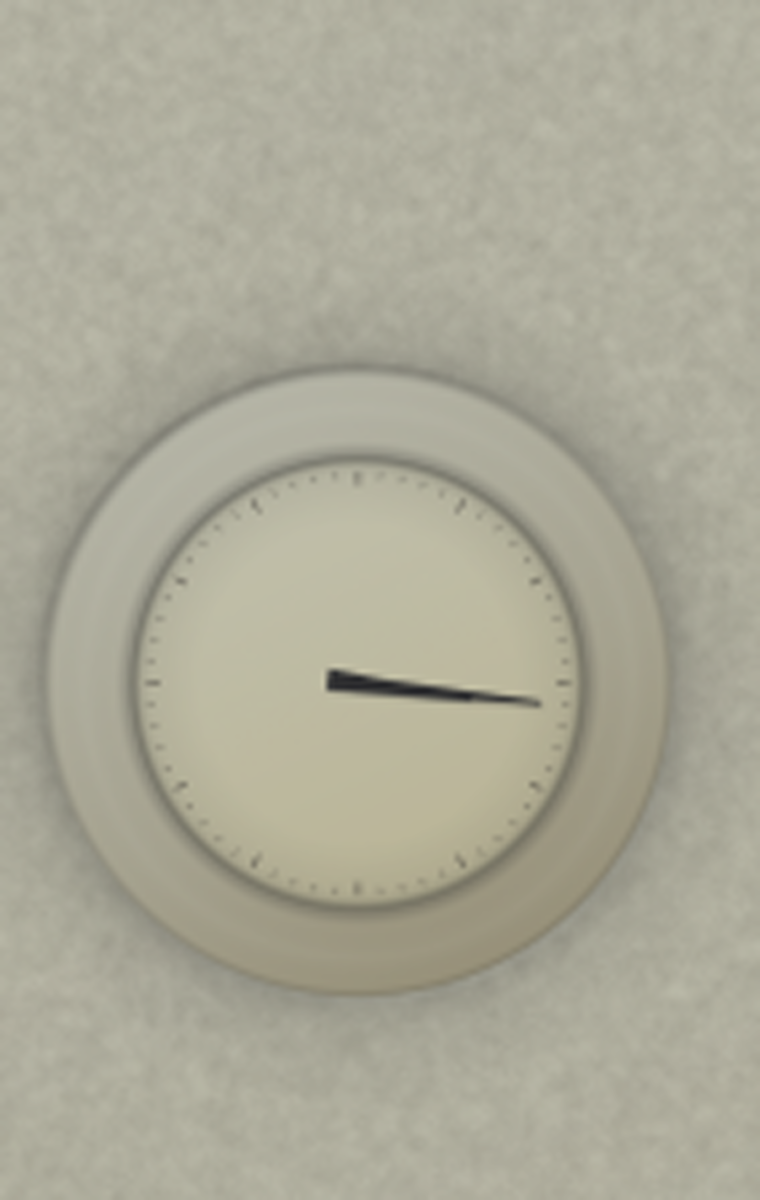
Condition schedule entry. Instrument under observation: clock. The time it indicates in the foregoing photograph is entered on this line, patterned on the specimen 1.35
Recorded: 3.16
